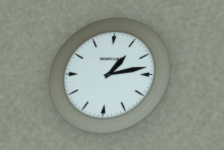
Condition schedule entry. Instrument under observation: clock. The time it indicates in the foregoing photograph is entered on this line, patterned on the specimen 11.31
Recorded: 1.13
